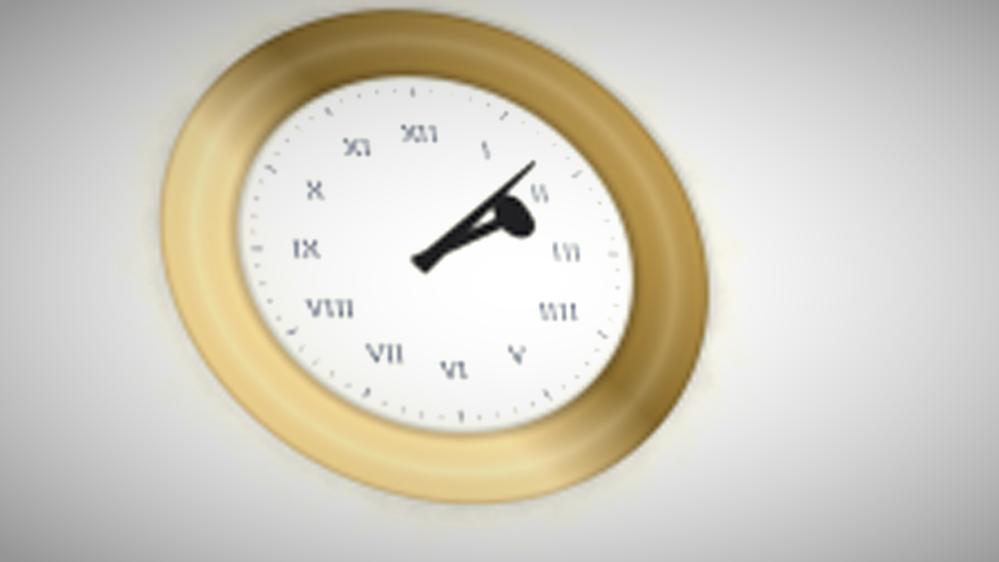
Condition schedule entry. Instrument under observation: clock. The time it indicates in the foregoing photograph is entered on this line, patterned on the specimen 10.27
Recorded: 2.08
